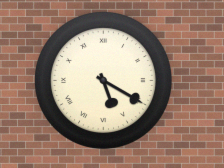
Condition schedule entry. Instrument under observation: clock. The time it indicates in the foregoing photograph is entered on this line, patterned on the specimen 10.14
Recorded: 5.20
